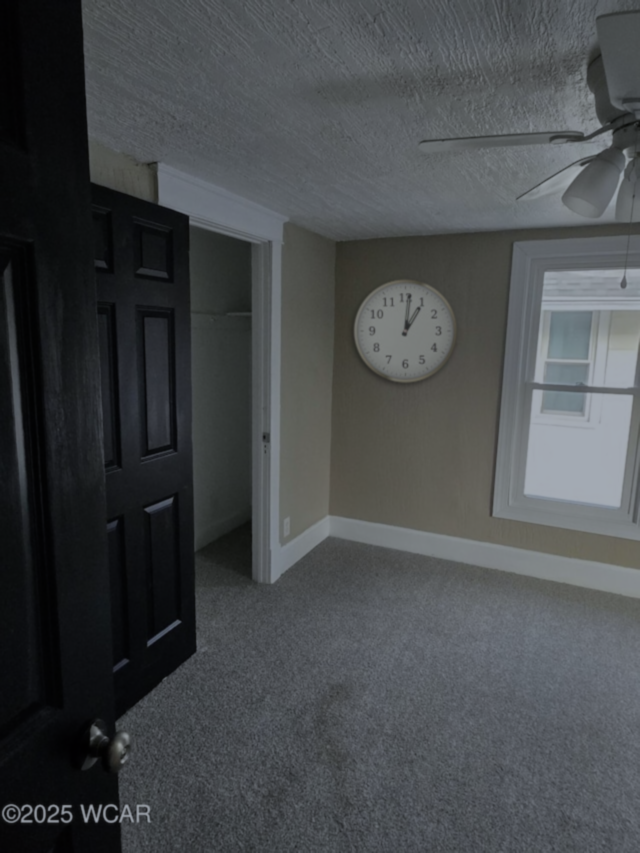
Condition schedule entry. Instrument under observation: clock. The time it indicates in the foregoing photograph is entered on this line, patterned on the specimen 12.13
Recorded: 1.01
